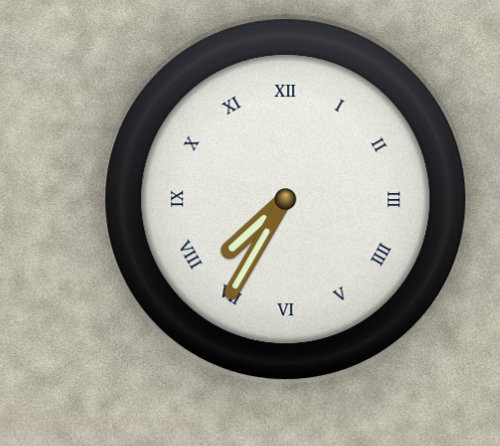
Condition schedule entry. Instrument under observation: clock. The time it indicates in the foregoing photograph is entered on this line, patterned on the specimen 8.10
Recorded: 7.35
